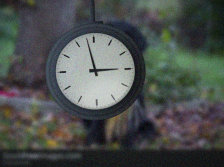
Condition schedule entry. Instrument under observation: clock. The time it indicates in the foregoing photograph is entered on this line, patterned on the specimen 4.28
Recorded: 2.58
